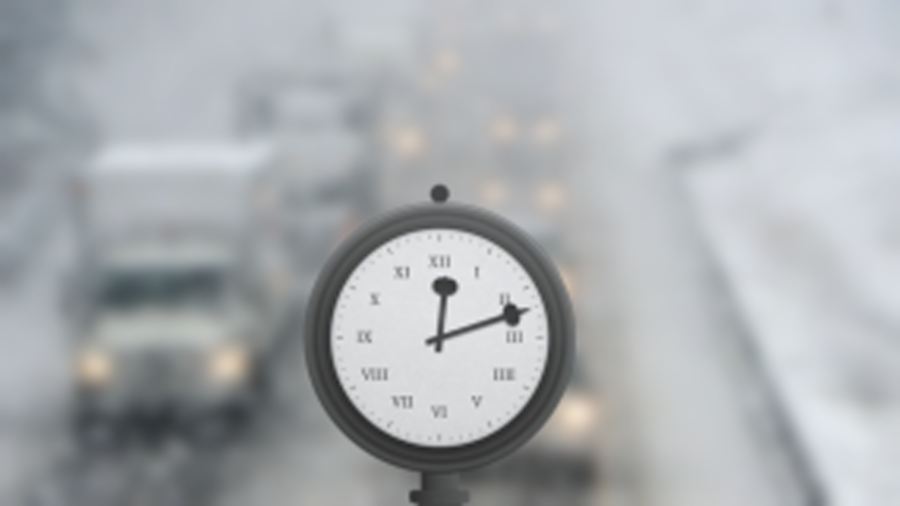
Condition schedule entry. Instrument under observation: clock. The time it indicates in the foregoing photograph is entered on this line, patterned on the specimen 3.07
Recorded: 12.12
